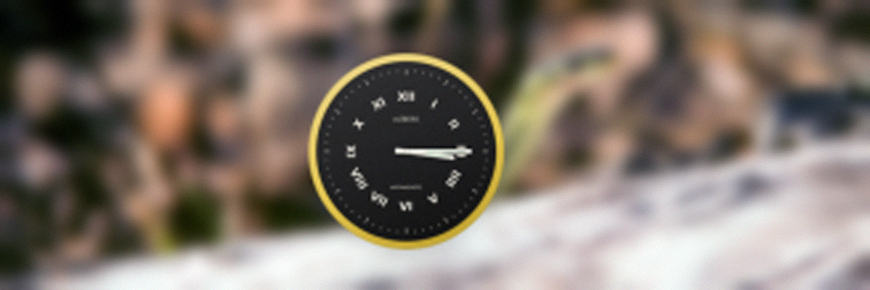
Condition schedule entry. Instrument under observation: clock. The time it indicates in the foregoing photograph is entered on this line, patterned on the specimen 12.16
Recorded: 3.15
